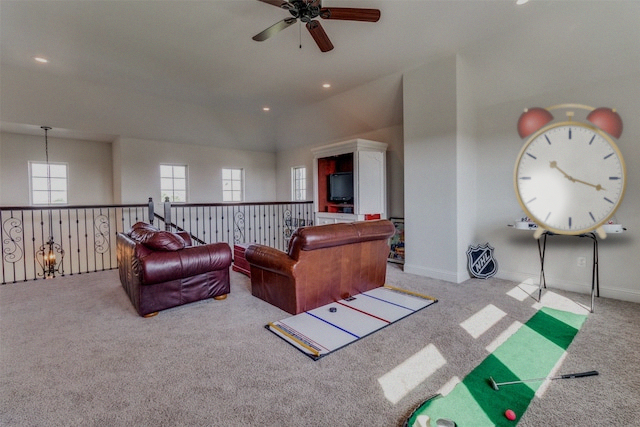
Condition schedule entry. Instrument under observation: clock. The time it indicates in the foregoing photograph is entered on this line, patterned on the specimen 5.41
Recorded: 10.18
